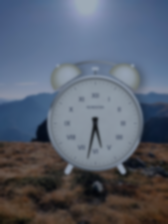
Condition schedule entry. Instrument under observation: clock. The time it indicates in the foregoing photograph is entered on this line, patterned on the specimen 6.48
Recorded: 5.32
